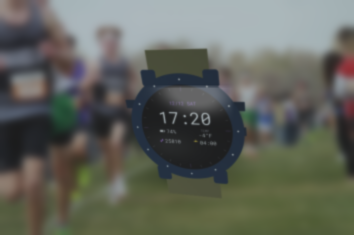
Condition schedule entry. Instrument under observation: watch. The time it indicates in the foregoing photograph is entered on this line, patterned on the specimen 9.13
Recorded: 17.20
